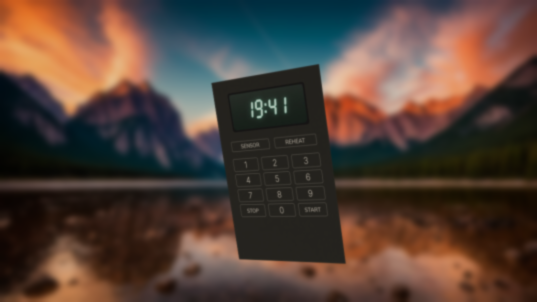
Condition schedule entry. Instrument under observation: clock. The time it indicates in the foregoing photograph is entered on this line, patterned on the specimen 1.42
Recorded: 19.41
